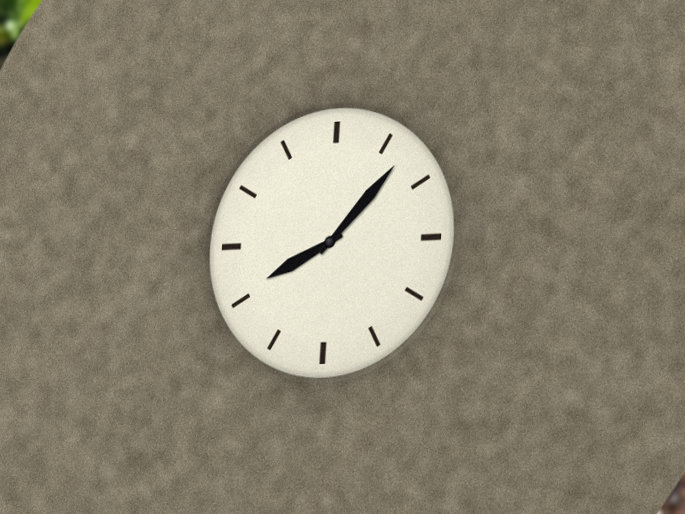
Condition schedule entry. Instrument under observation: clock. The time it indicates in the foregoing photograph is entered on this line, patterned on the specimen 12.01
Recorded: 8.07
